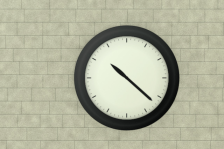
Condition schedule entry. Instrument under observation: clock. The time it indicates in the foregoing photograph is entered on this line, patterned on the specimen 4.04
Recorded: 10.22
